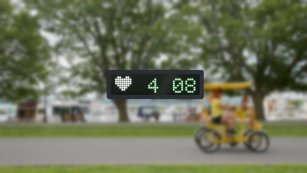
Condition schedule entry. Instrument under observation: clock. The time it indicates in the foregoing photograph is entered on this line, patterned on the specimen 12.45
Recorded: 4.08
